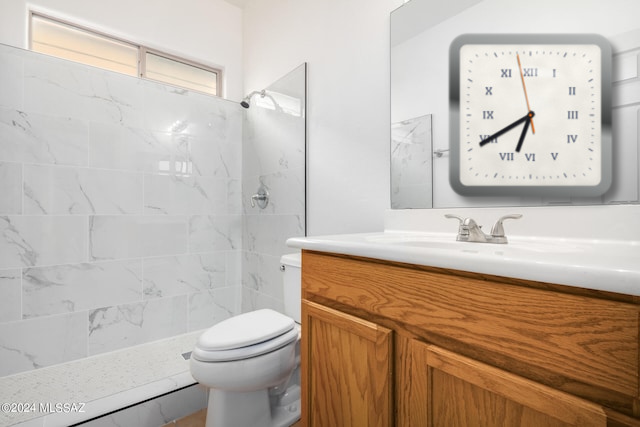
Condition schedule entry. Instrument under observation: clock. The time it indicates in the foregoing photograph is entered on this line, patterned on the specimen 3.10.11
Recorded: 6.39.58
